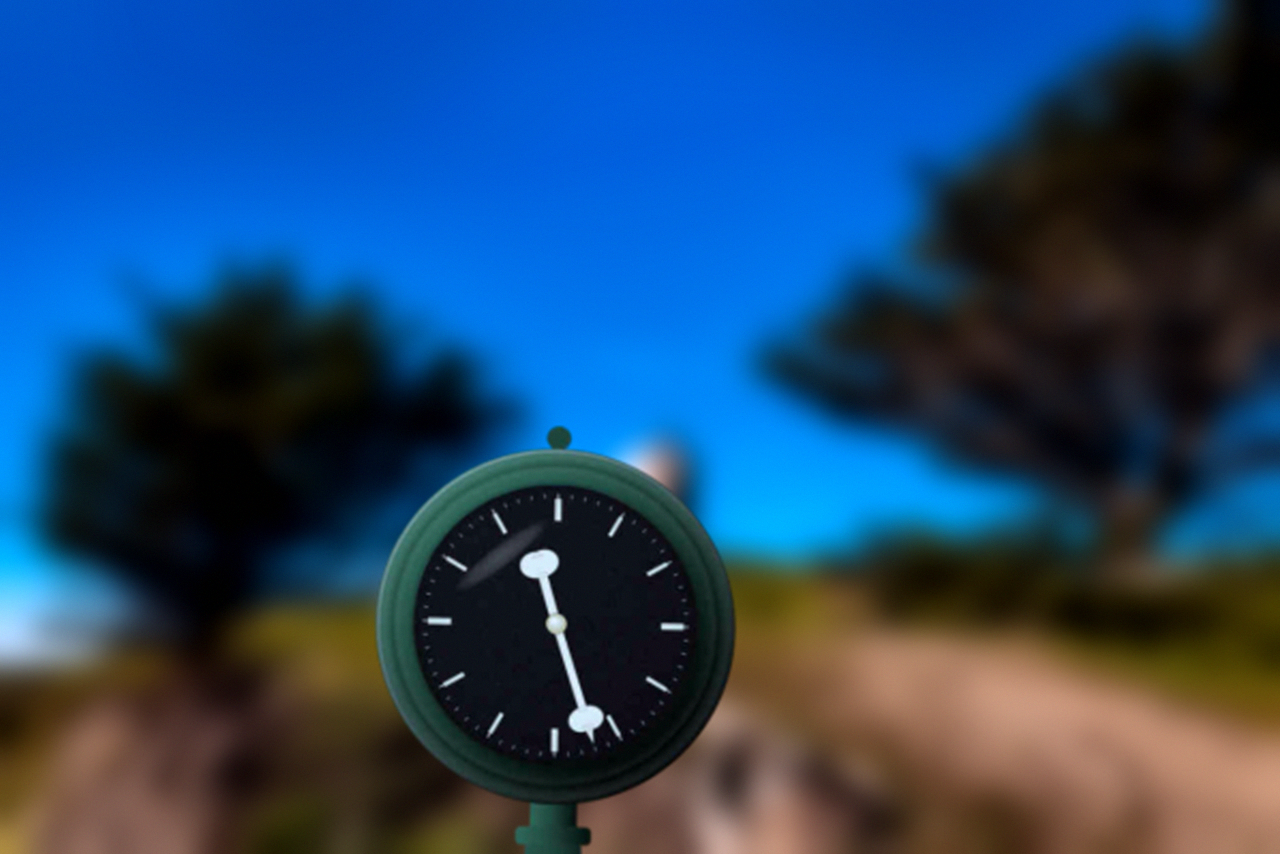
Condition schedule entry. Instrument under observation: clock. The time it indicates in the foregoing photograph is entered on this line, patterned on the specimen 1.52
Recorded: 11.27
